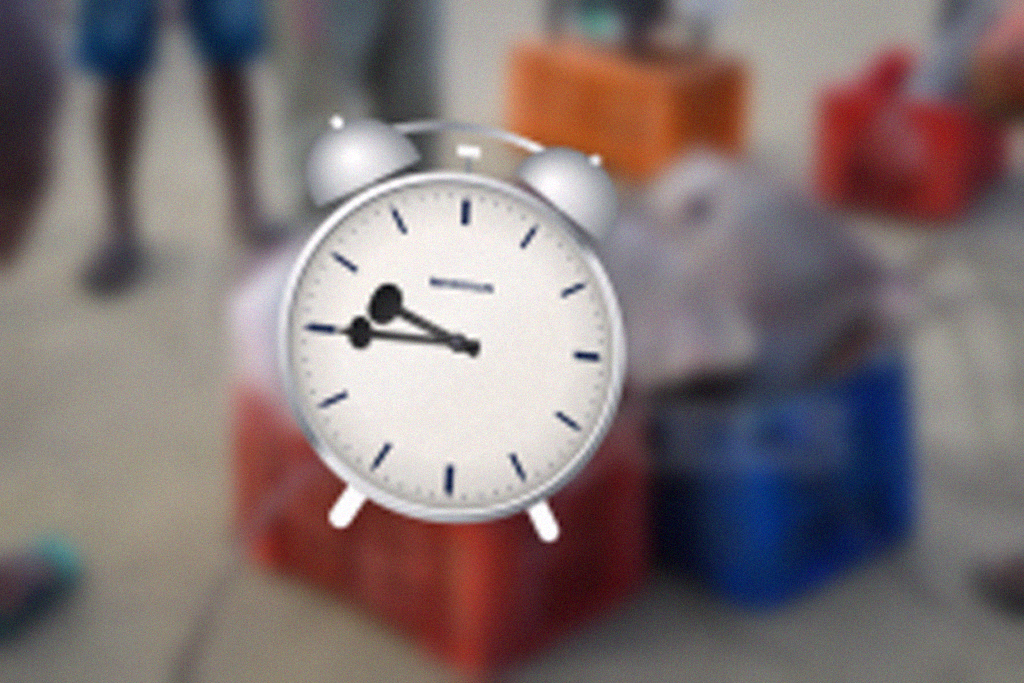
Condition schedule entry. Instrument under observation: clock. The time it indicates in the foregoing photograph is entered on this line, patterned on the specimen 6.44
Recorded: 9.45
